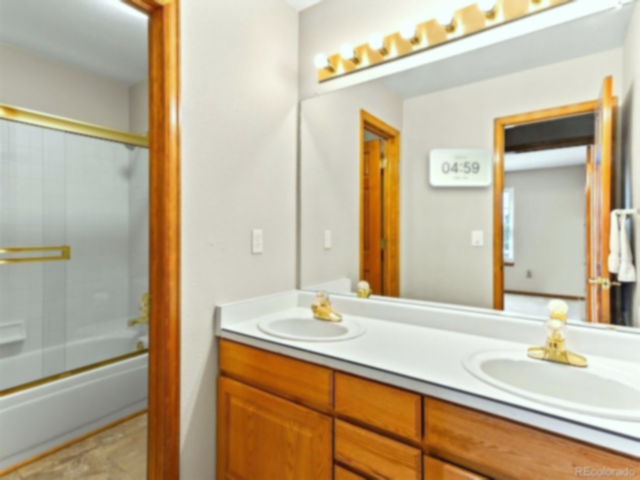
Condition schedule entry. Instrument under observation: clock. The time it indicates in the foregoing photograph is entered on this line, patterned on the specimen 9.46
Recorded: 4.59
